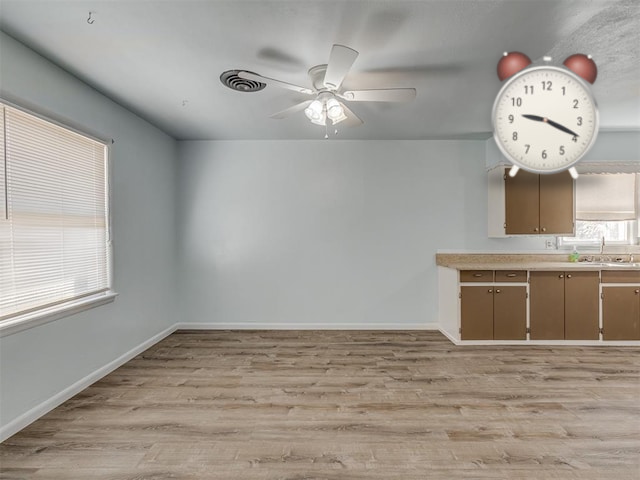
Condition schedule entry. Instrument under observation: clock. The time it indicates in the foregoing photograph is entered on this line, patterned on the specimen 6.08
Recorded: 9.19
